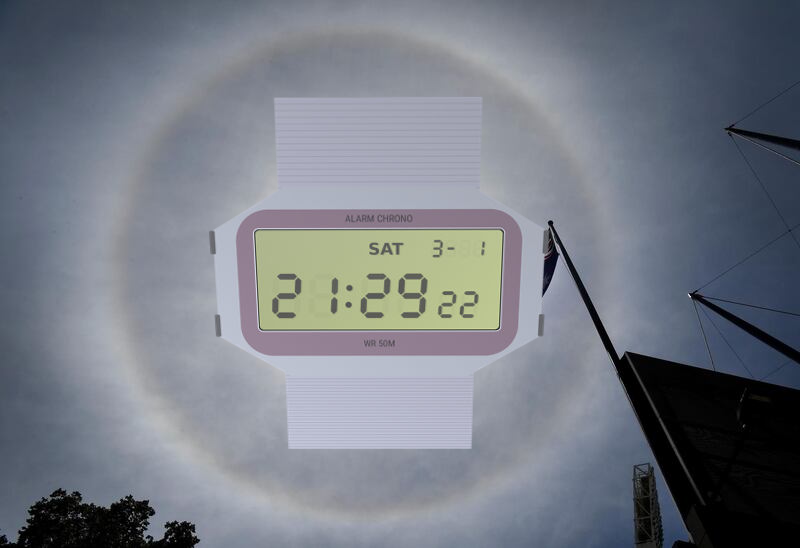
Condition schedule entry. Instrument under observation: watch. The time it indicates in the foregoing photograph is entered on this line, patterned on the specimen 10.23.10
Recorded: 21.29.22
